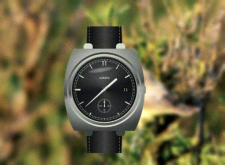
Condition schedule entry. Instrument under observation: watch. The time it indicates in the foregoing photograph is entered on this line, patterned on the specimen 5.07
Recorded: 1.38
